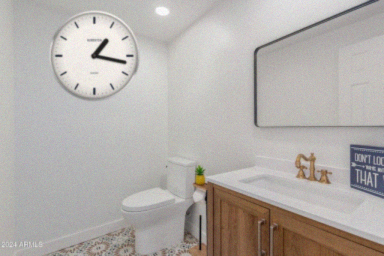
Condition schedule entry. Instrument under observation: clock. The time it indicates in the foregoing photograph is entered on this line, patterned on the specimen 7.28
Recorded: 1.17
